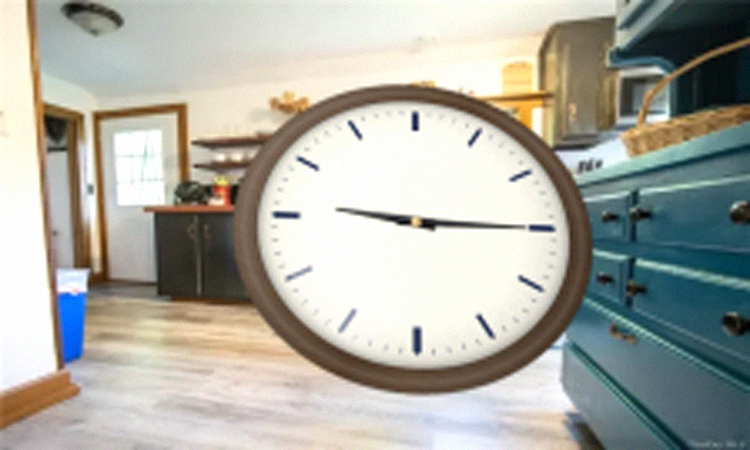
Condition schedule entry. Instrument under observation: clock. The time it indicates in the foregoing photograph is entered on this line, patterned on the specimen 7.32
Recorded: 9.15
